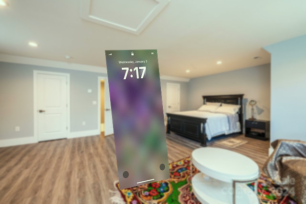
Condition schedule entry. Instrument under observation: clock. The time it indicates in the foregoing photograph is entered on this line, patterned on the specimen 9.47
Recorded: 7.17
